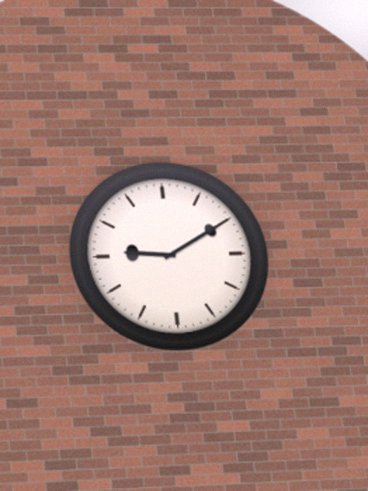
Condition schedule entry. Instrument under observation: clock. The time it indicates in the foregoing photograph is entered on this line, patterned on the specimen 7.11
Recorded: 9.10
